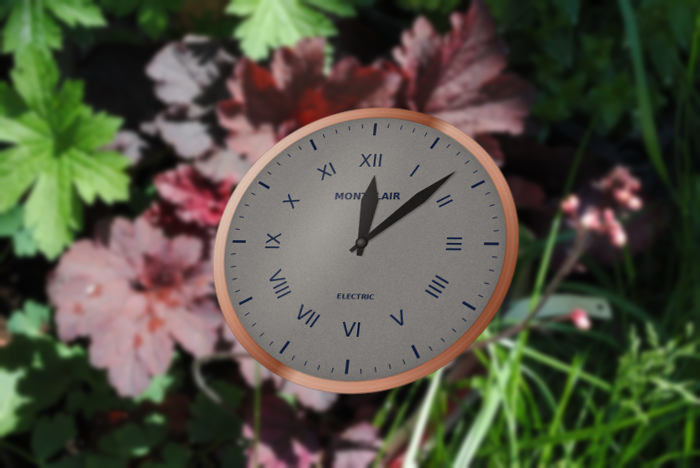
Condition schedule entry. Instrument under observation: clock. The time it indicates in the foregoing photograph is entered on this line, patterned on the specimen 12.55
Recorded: 12.08
